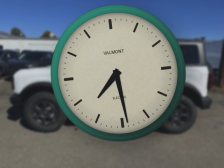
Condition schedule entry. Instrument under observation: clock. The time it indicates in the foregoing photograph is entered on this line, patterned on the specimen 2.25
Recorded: 7.29
